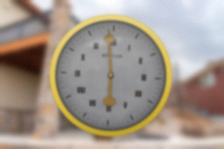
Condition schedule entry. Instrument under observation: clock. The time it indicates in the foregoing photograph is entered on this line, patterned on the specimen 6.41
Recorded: 5.59
